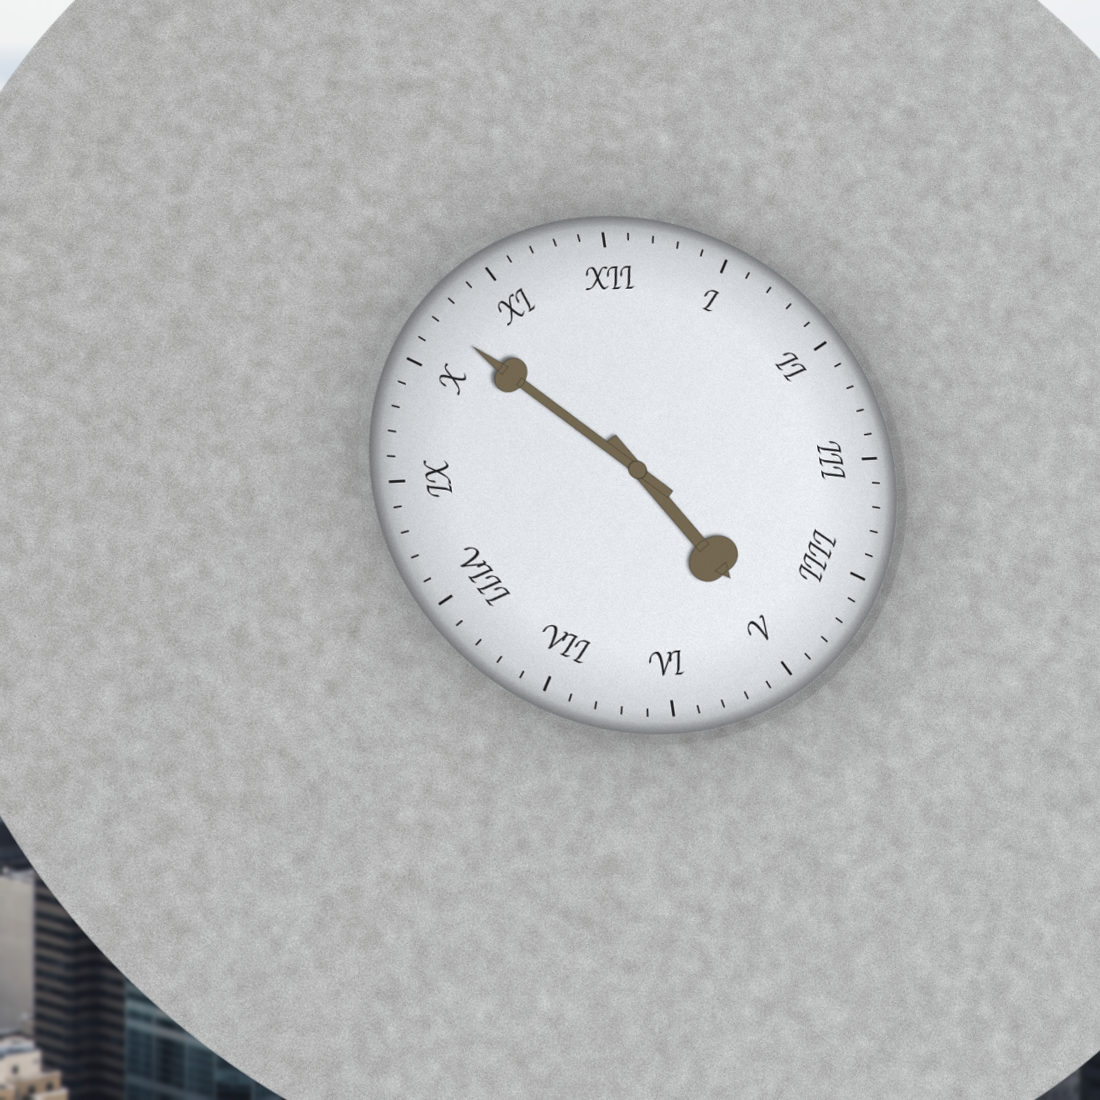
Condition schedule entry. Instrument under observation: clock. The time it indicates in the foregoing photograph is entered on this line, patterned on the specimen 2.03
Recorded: 4.52
